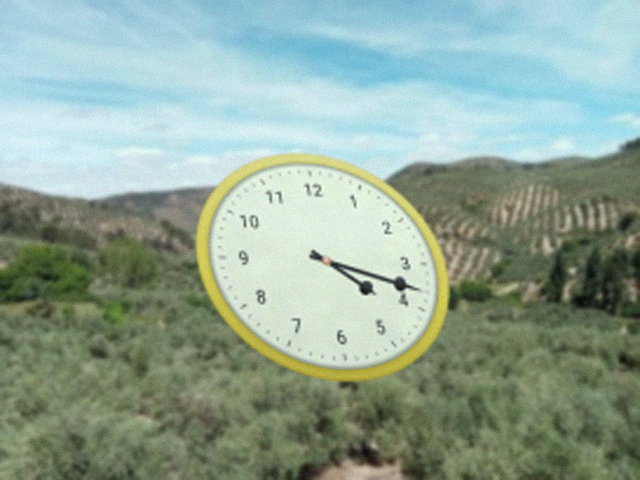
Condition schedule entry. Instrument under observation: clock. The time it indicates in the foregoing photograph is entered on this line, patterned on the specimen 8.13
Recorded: 4.18
